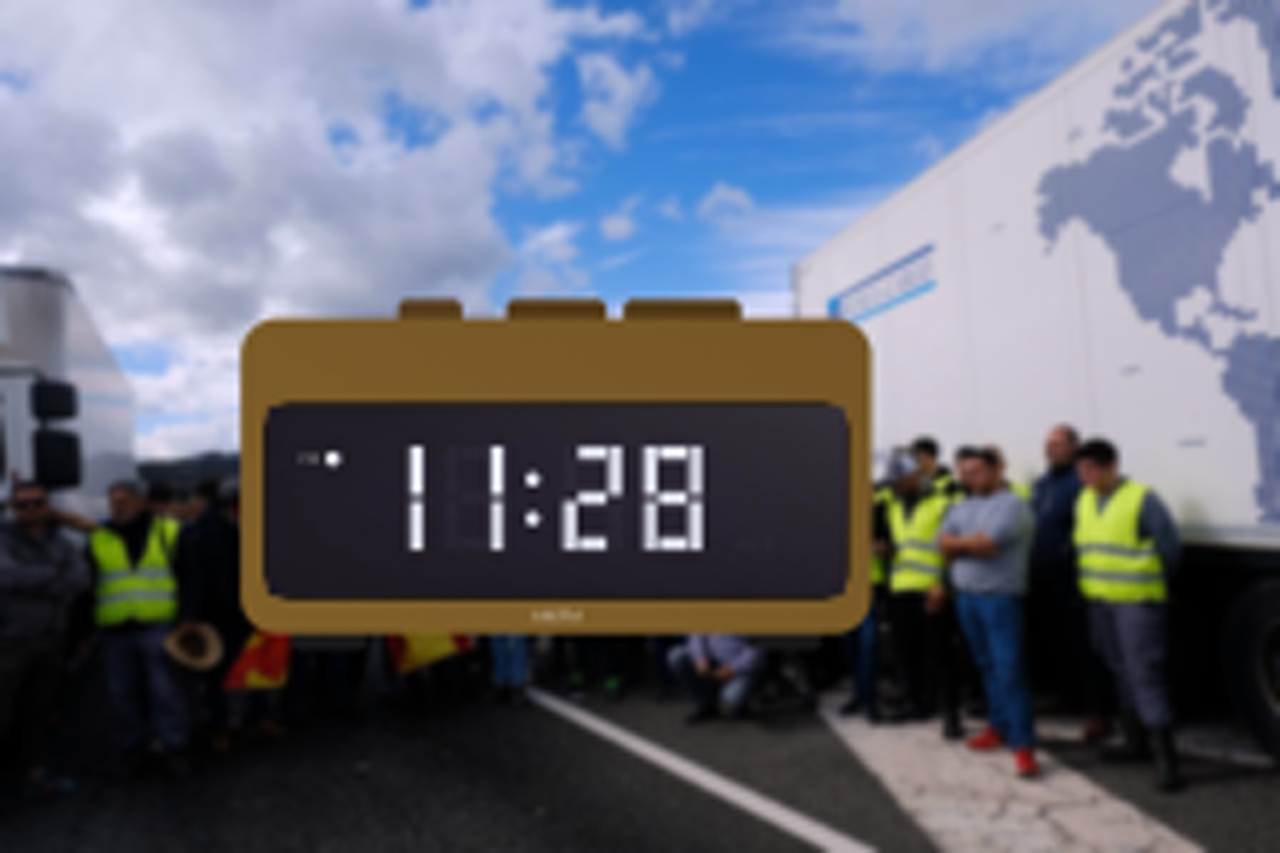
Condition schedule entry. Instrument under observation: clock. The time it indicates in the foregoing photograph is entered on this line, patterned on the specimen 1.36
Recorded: 11.28
